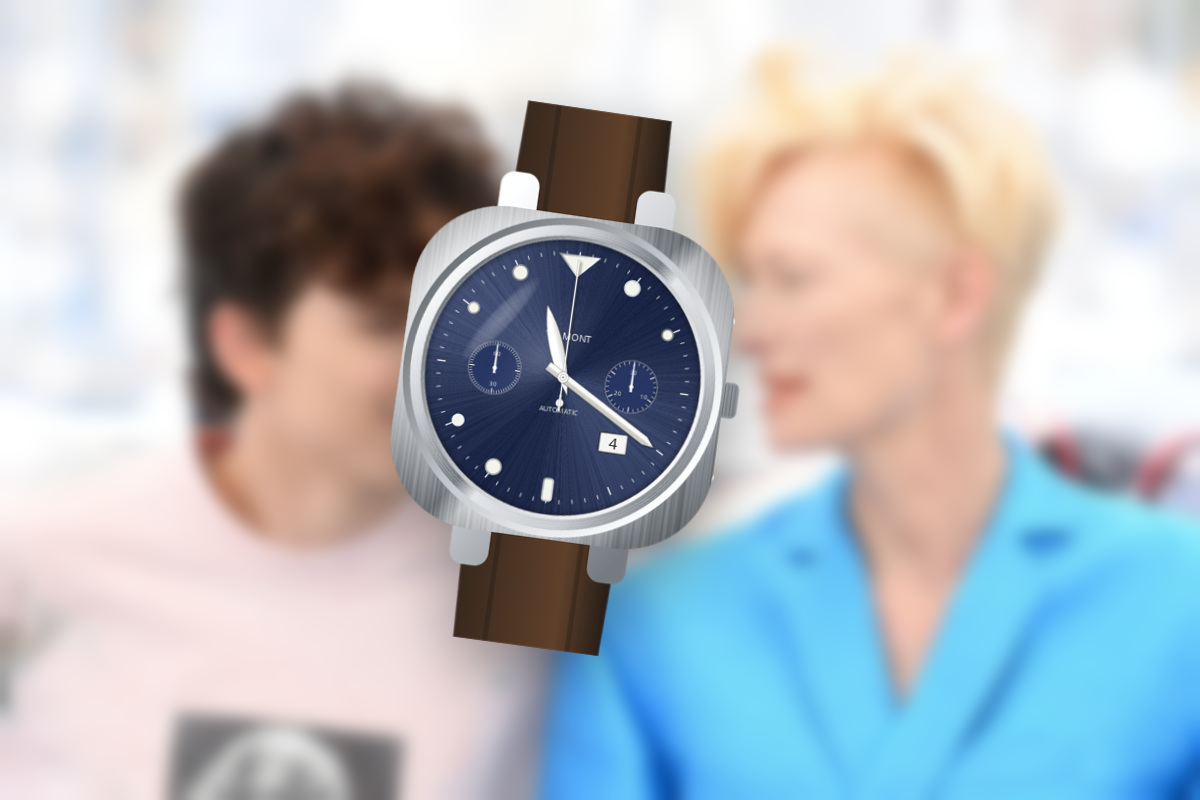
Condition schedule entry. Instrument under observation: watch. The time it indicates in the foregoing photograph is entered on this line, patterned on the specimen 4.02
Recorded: 11.20
